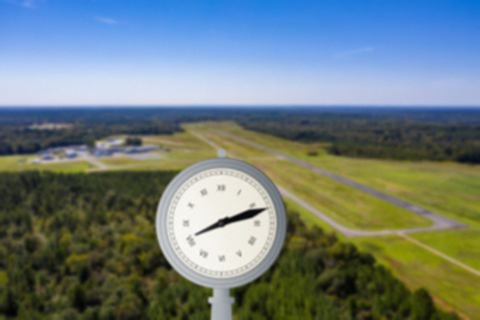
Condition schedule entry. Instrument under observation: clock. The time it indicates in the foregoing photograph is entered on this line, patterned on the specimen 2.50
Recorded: 8.12
